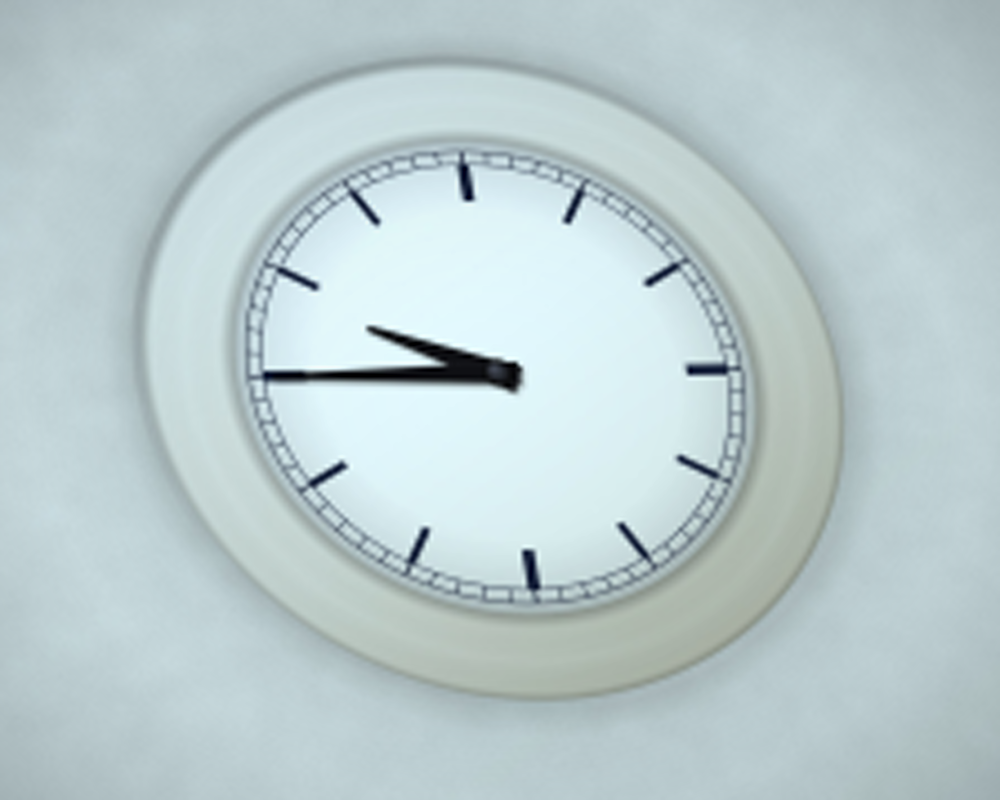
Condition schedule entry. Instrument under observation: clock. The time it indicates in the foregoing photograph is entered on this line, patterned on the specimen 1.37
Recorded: 9.45
